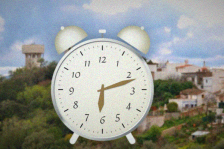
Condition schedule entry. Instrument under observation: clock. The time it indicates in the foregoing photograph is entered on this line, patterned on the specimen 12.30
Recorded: 6.12
